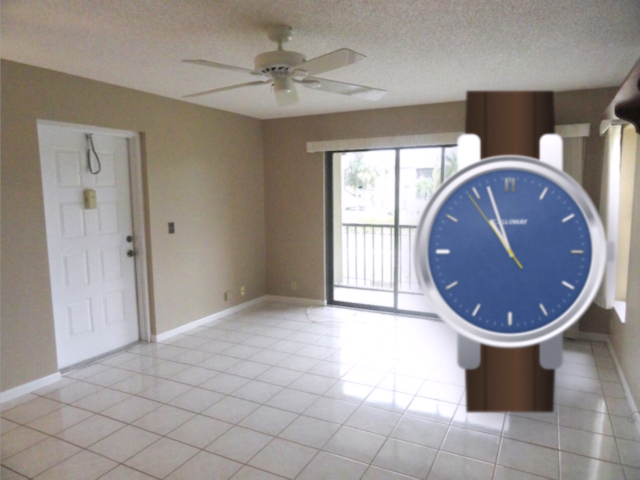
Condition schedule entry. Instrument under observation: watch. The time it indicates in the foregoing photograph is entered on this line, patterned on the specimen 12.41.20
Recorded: 10.56.54
